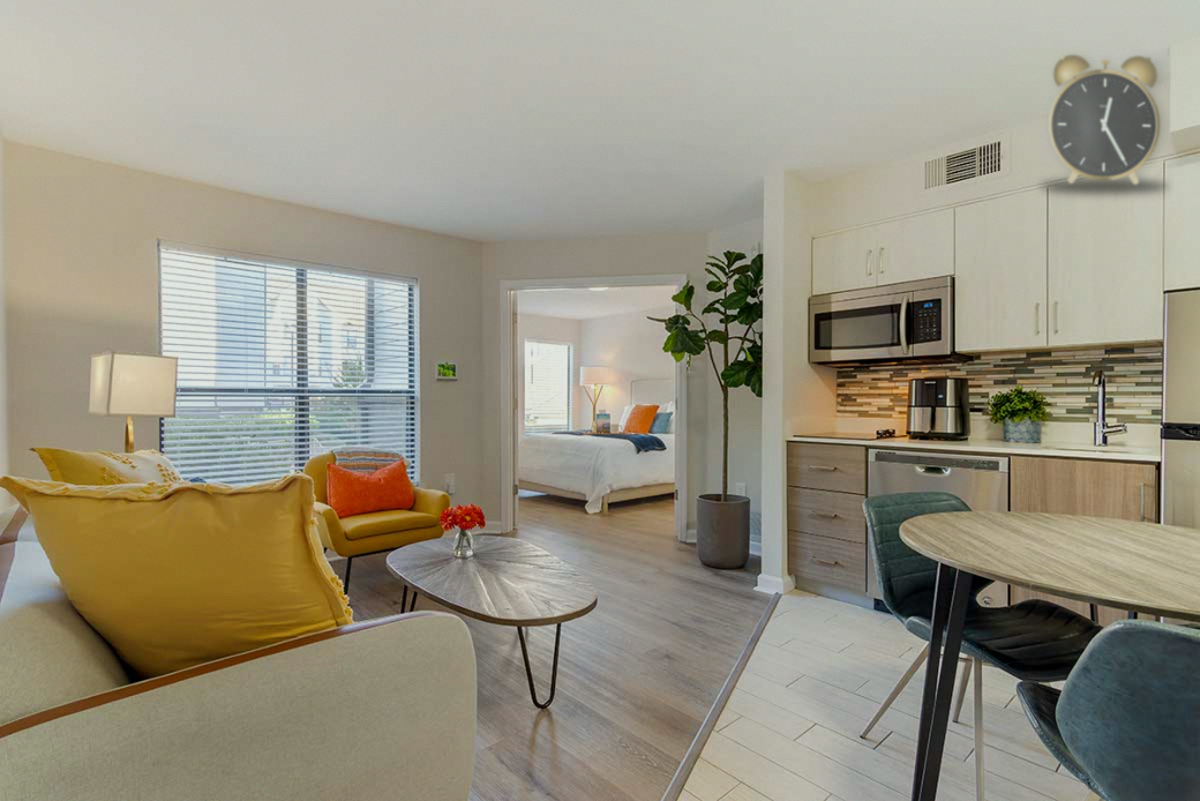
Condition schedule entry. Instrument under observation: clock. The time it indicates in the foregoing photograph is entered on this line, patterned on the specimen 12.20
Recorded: 12.25
